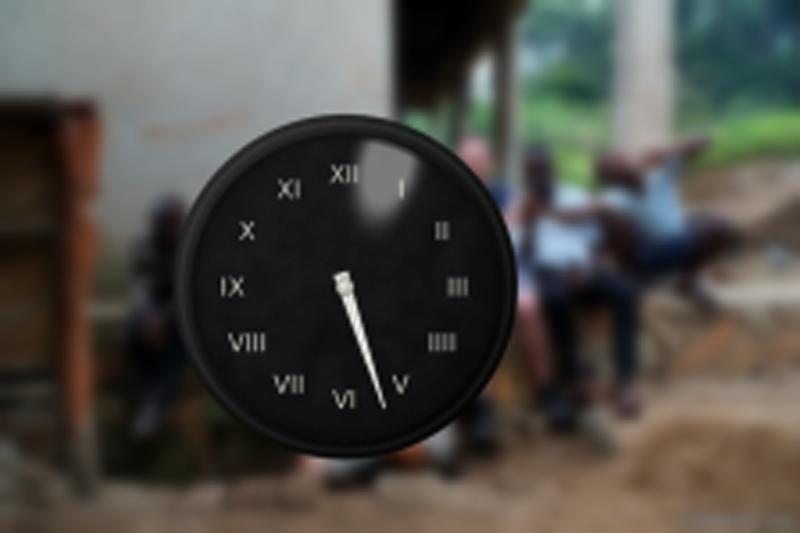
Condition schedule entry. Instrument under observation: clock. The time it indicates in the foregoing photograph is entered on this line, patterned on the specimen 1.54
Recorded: 5.27
